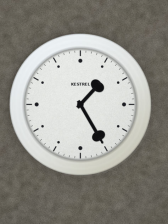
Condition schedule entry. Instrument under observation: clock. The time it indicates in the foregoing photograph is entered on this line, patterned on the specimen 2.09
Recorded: 1.25
